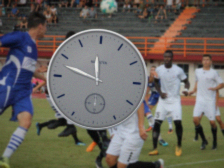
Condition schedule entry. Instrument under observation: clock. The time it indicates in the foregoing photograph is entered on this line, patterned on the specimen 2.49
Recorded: 11.48
